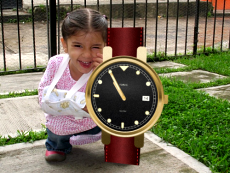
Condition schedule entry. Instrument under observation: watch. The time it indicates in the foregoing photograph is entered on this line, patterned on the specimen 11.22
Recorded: 10.55
